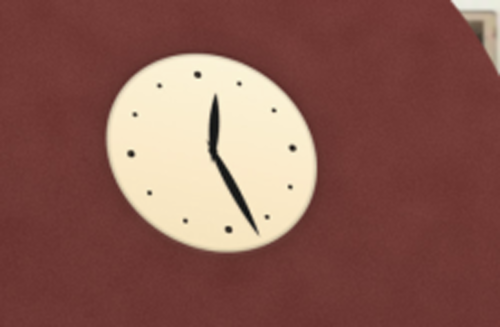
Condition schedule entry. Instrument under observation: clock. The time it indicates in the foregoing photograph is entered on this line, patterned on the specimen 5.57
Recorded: 12.27
